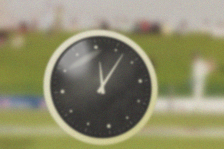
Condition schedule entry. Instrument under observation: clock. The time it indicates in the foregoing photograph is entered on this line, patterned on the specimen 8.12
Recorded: 12.07
